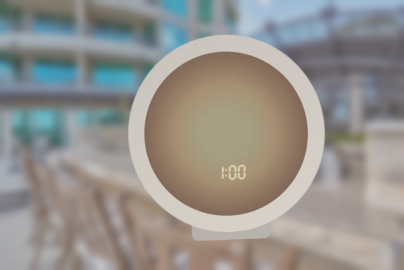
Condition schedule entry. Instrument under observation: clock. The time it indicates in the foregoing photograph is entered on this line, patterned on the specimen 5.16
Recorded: 1.00
